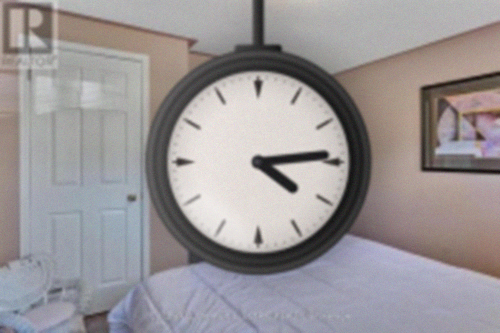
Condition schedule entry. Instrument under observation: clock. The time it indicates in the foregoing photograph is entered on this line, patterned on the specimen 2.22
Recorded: 4.14
